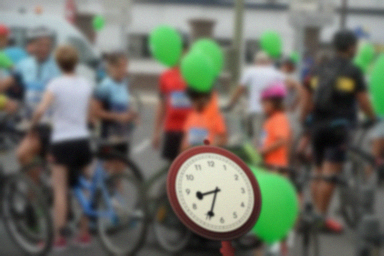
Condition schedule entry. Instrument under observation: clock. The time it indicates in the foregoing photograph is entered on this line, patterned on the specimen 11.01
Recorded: 8.34
